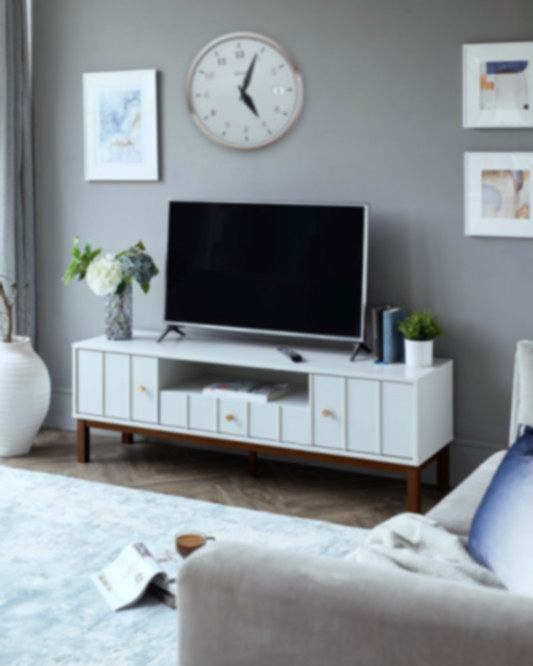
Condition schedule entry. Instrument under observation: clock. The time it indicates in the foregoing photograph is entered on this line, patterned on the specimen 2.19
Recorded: 5.04
